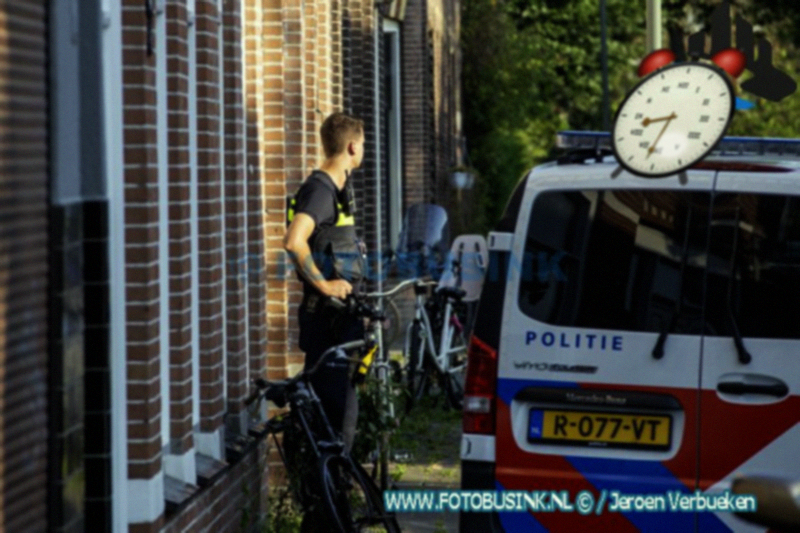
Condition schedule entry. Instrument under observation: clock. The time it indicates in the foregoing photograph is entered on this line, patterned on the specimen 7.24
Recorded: 8.32
